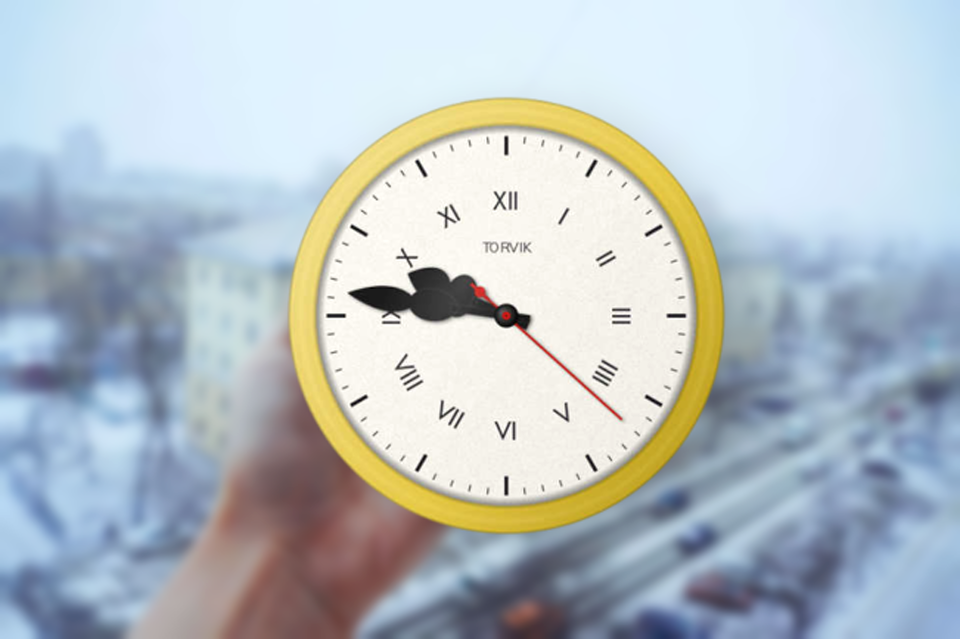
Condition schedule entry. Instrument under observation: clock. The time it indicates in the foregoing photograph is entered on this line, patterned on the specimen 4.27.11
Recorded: 9.46.22
